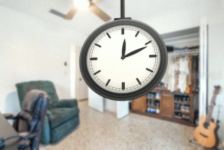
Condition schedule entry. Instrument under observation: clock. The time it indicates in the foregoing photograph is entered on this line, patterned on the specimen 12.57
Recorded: 12.11
